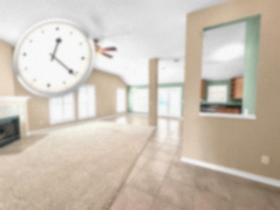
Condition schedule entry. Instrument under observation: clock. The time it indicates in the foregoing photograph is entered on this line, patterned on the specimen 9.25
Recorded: 12.21
